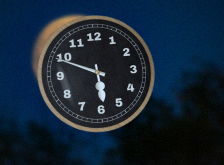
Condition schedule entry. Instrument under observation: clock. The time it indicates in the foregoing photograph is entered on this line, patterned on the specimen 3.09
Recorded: 5.49
